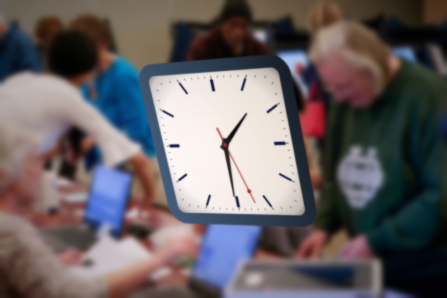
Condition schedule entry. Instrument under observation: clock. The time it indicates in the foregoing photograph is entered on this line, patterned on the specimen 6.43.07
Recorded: 1.30.27
